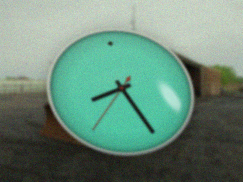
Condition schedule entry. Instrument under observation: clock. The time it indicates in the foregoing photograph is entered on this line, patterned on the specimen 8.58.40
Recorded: 8.26.37
